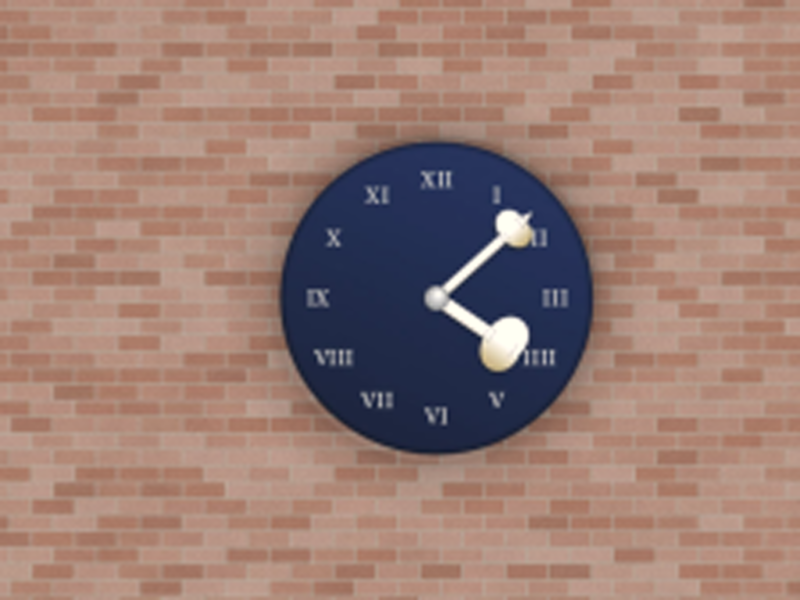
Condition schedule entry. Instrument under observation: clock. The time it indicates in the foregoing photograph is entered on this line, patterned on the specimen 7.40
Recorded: 4.08
